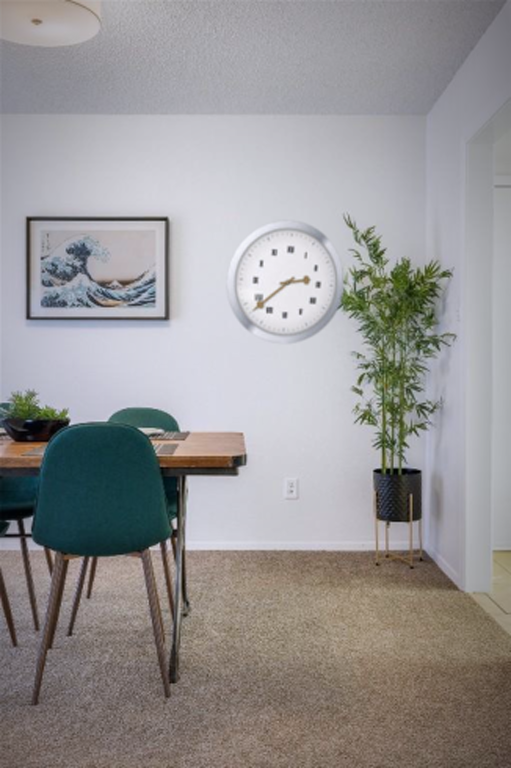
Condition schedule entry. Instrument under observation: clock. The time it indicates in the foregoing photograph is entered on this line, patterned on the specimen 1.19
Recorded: 2.38
